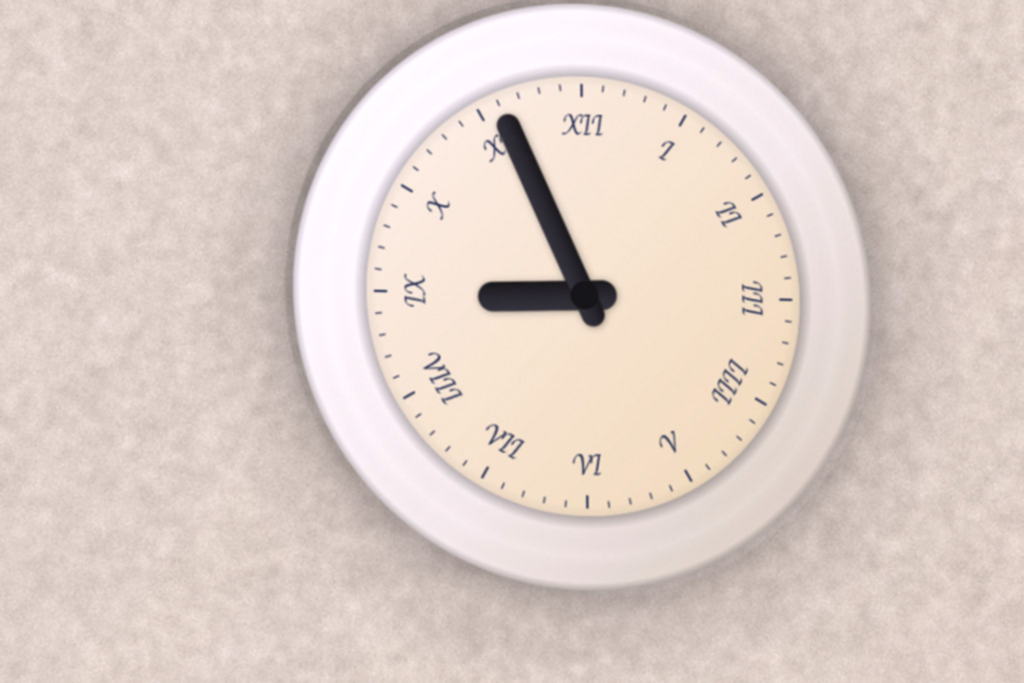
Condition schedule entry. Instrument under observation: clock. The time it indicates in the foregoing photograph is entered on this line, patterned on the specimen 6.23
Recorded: 8.56
